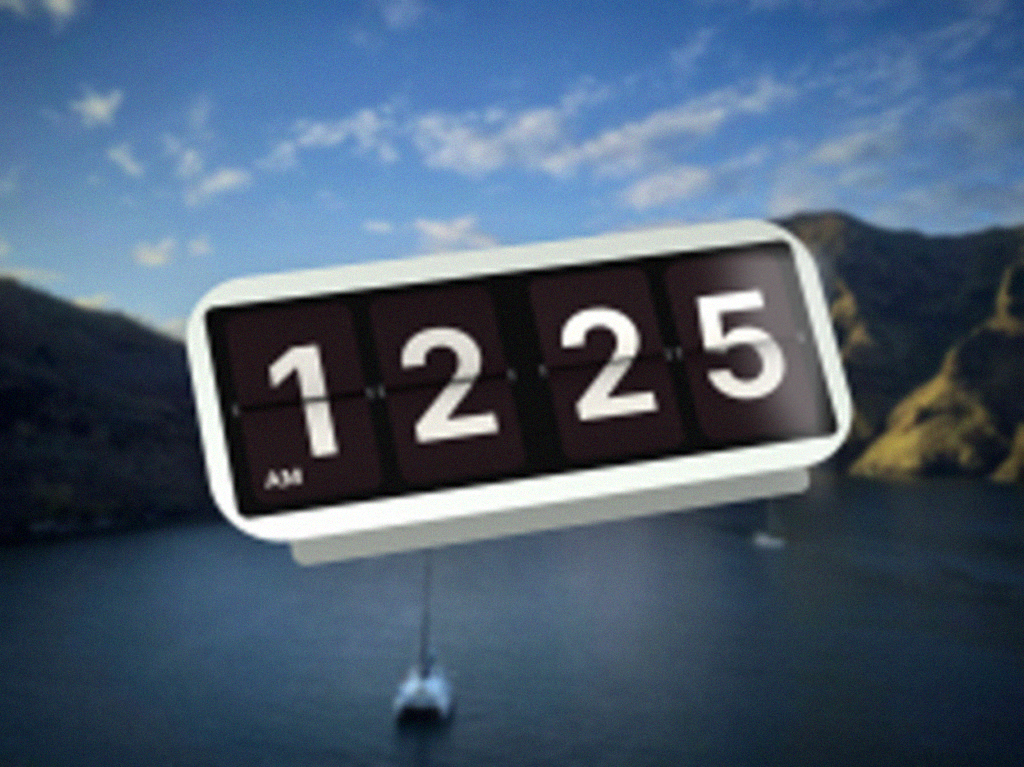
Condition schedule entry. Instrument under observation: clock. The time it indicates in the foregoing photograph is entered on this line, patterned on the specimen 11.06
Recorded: 12.25
